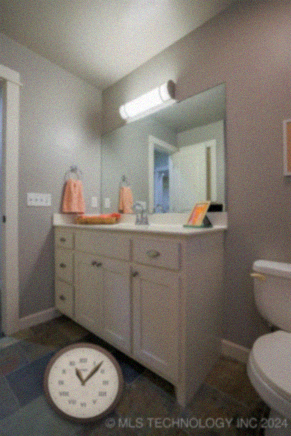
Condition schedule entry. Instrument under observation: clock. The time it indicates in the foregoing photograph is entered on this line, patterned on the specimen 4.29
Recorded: 11.07
